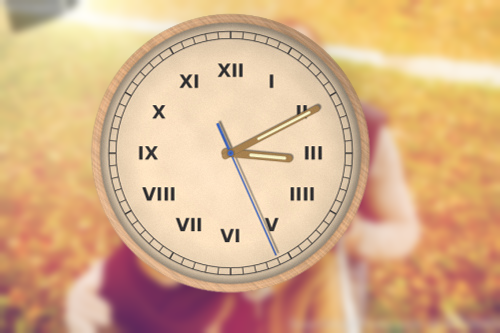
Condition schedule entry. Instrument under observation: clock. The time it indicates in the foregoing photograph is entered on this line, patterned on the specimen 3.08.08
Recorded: 3.10.26
